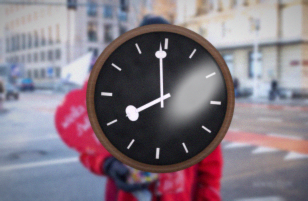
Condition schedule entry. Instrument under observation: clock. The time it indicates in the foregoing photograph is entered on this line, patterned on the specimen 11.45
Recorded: 7.59
